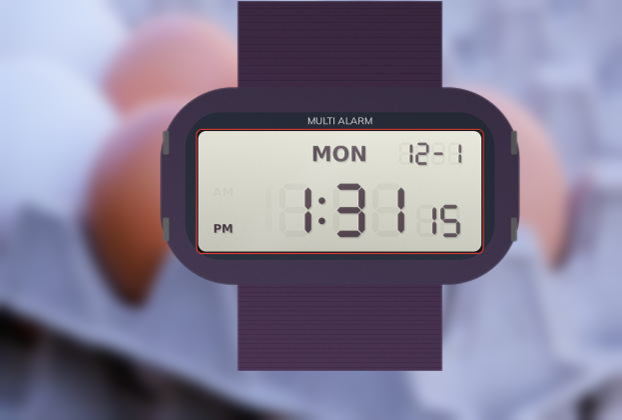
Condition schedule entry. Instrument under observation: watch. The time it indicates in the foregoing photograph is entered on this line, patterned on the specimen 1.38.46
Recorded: 1.31.15
